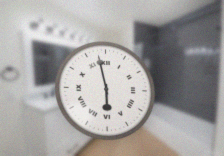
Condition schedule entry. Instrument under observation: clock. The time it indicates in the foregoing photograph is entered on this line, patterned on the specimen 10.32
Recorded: 5.58
